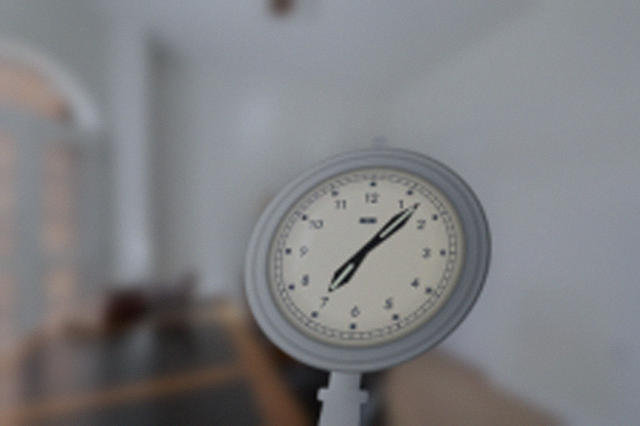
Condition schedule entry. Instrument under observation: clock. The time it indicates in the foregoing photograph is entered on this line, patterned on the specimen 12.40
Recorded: 7.07
